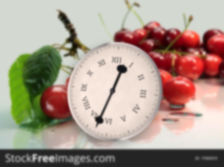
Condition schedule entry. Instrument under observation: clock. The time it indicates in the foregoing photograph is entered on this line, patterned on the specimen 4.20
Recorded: 12.33
